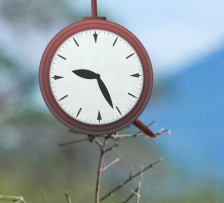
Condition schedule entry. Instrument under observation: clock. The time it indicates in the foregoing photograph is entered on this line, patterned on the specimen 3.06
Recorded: 9.26
